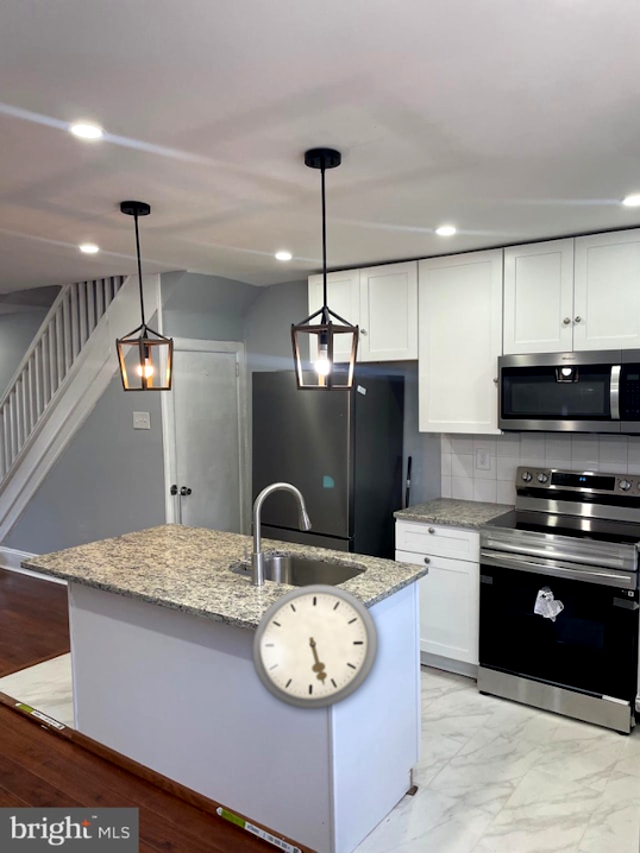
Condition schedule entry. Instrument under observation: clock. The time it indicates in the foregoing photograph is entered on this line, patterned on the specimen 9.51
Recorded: 5.27
